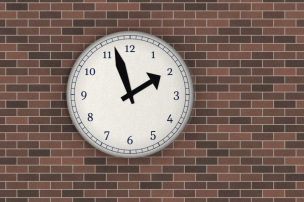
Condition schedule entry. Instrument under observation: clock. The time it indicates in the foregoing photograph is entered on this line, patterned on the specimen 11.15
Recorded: 1.57
